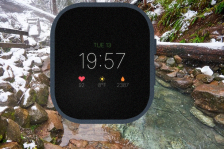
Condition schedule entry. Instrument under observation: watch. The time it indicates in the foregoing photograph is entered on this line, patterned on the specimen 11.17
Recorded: 19.57
